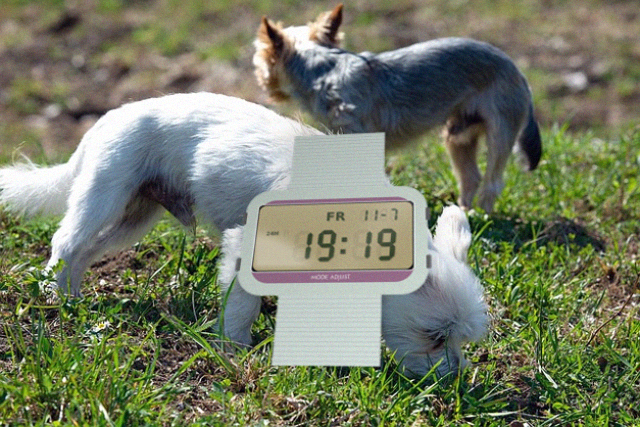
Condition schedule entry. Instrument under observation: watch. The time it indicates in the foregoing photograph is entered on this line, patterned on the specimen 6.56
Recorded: 19.19
